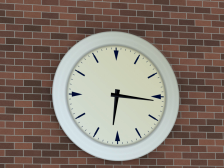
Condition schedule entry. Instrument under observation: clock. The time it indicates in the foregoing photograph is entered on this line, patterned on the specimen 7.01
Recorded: 6.16
